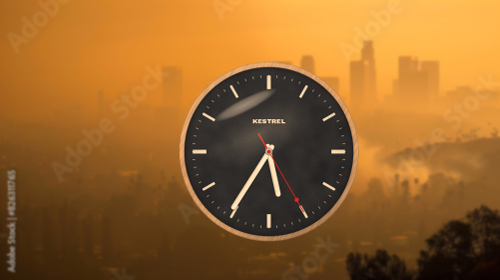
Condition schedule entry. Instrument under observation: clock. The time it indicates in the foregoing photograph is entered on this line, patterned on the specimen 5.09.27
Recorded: 5.35.25
